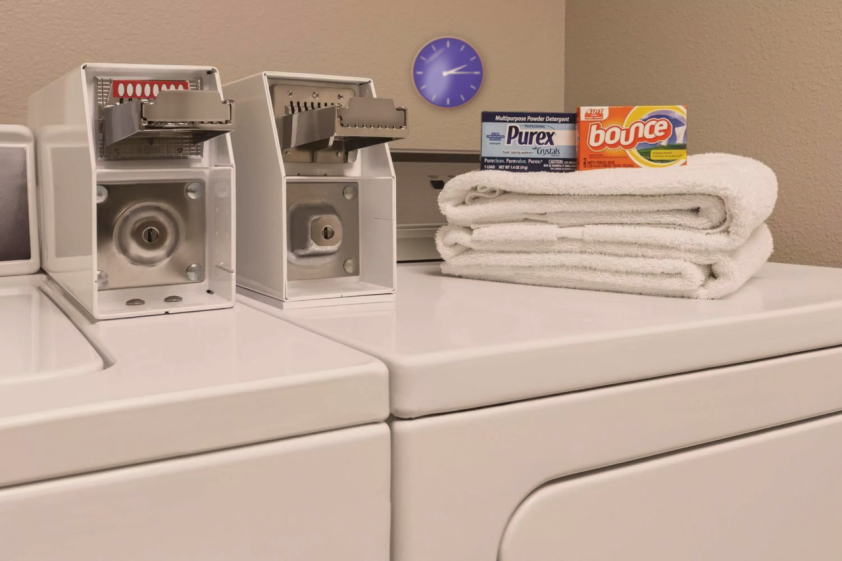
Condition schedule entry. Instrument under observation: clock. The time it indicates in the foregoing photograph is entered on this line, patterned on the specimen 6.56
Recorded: 2.15
